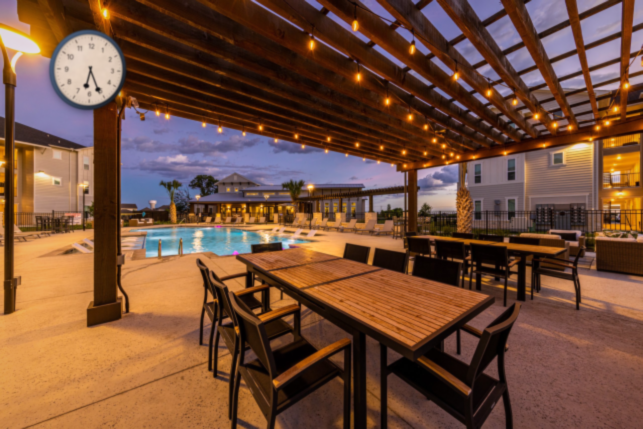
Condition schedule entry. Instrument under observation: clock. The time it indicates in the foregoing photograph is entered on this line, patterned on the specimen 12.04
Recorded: 6.26
